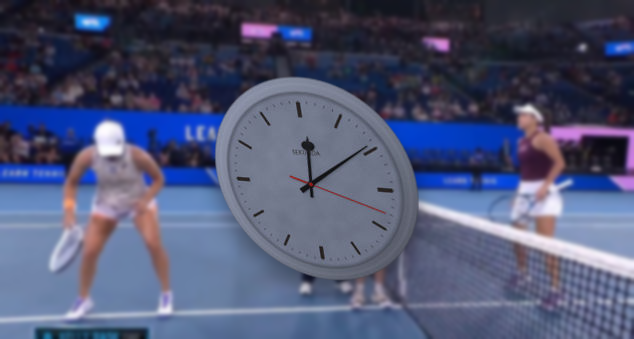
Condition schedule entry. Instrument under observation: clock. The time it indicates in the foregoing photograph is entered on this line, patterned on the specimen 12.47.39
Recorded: 12.09.18
